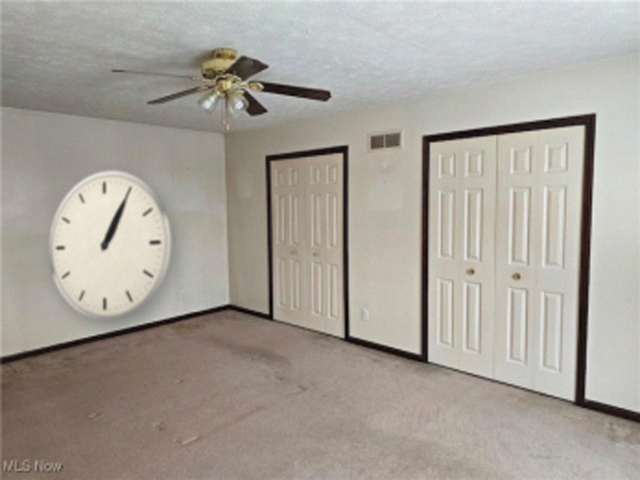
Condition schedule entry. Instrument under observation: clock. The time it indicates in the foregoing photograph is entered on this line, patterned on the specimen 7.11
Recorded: 1.05
